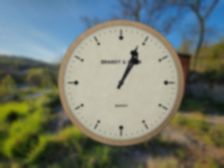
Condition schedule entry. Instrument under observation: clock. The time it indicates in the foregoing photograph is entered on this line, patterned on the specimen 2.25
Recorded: 1.04
